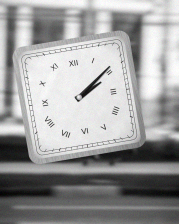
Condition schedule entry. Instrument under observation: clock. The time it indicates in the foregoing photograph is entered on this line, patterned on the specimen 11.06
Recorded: 2.09
